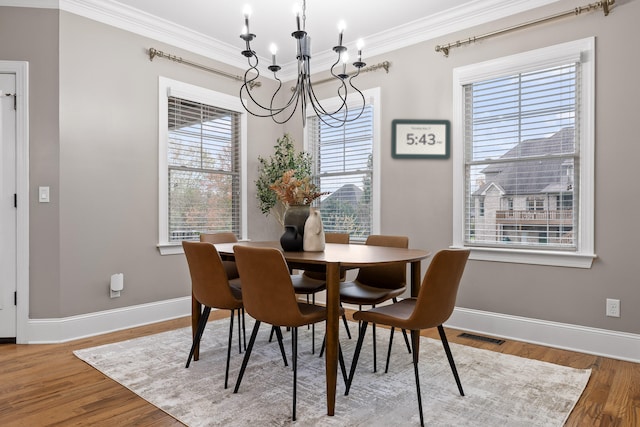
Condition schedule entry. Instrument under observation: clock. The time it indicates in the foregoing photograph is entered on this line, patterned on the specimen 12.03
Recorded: 5.43
